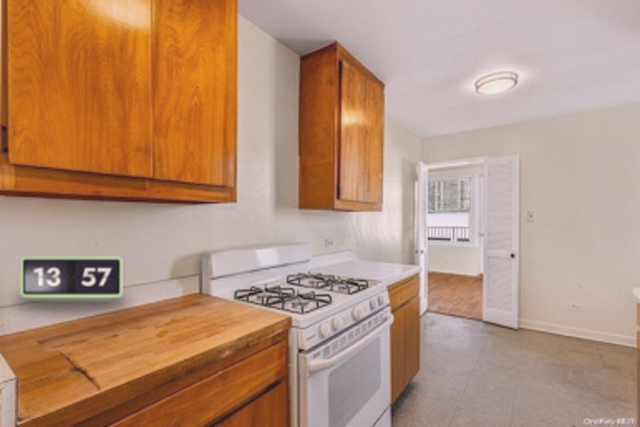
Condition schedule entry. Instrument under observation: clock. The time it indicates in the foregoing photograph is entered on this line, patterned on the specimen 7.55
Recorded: 13.57
